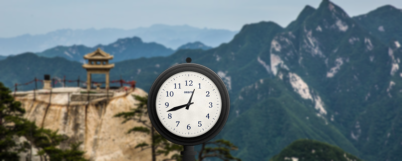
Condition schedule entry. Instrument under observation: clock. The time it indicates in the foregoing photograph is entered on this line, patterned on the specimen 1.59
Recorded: 12.42
